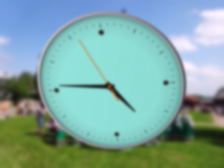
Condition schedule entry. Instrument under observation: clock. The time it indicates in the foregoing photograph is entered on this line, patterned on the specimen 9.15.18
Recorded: 4.45.56
